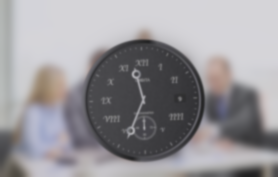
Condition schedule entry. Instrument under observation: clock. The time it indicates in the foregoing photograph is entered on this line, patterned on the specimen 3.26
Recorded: 11.34
